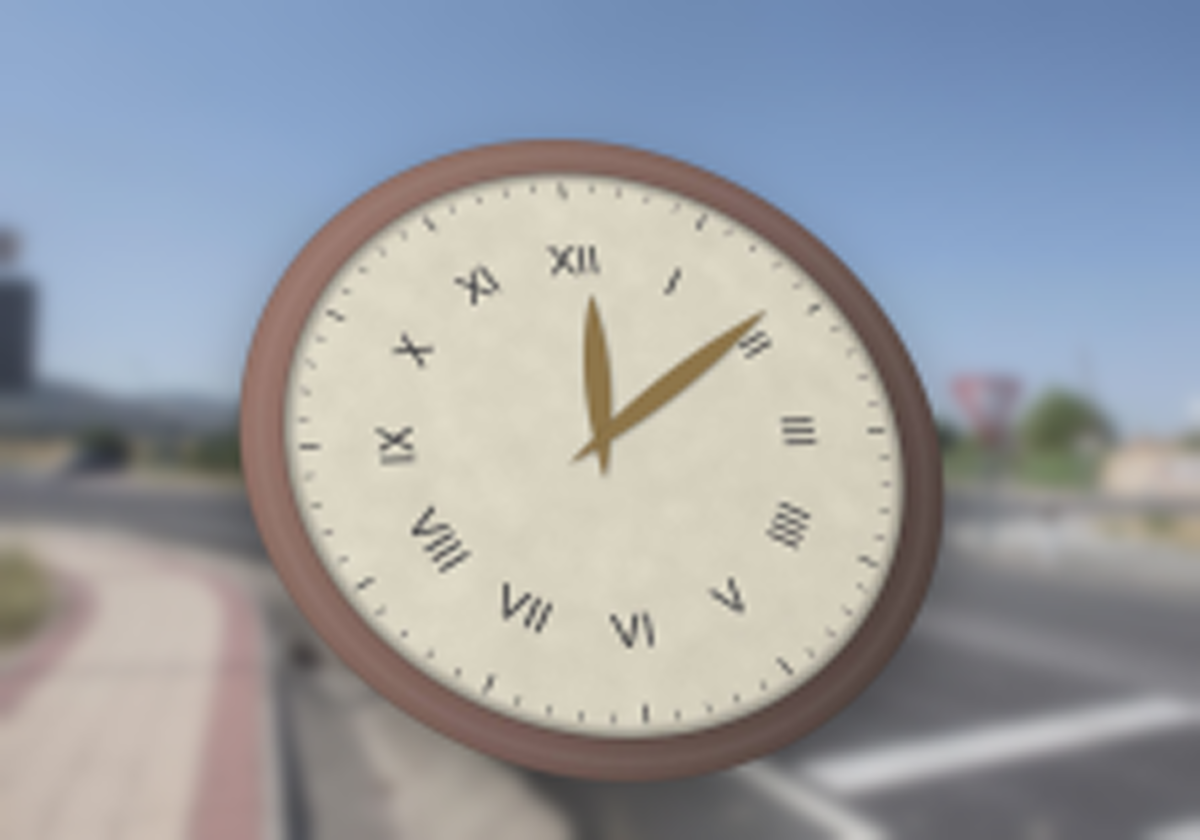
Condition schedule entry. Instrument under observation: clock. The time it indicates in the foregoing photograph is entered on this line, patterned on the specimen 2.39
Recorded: 12.09
